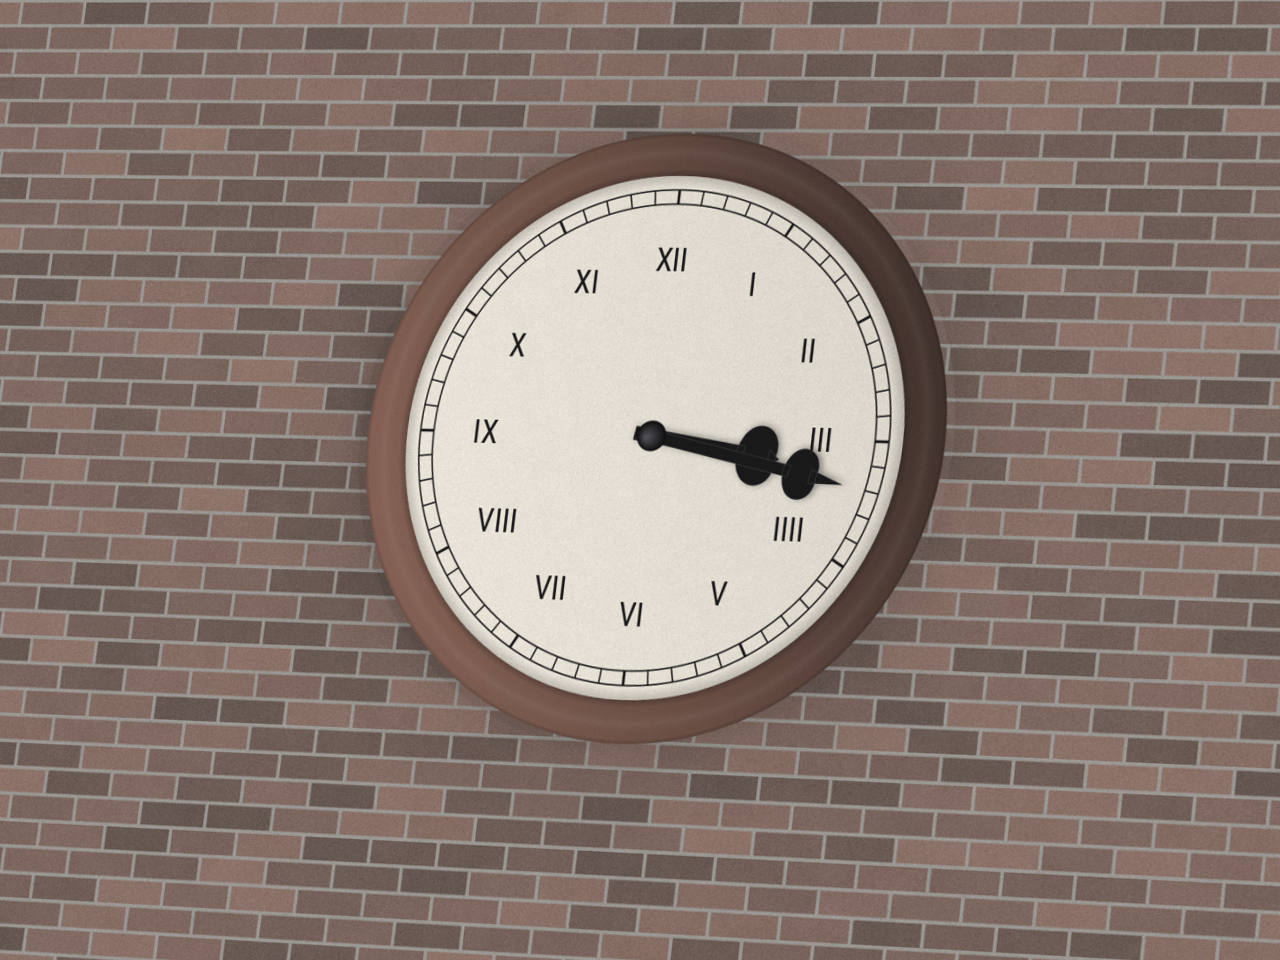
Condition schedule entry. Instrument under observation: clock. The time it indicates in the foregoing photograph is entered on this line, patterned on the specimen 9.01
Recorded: 3.17
